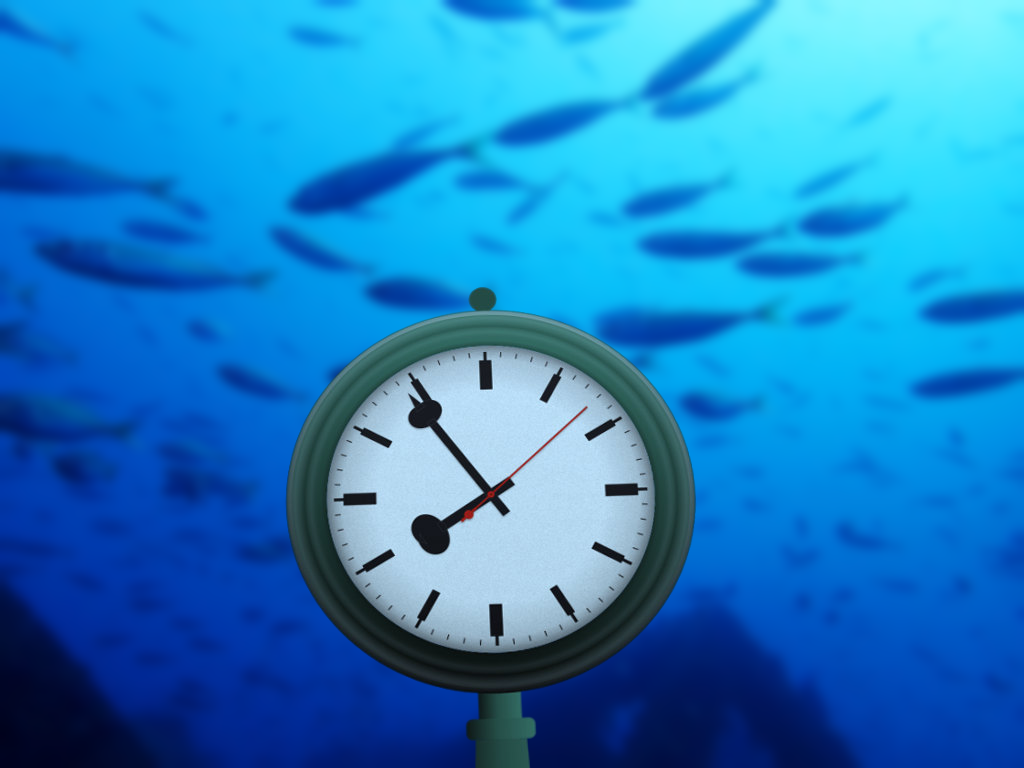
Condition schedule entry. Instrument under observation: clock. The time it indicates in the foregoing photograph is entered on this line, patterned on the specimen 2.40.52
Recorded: 7.54.08
